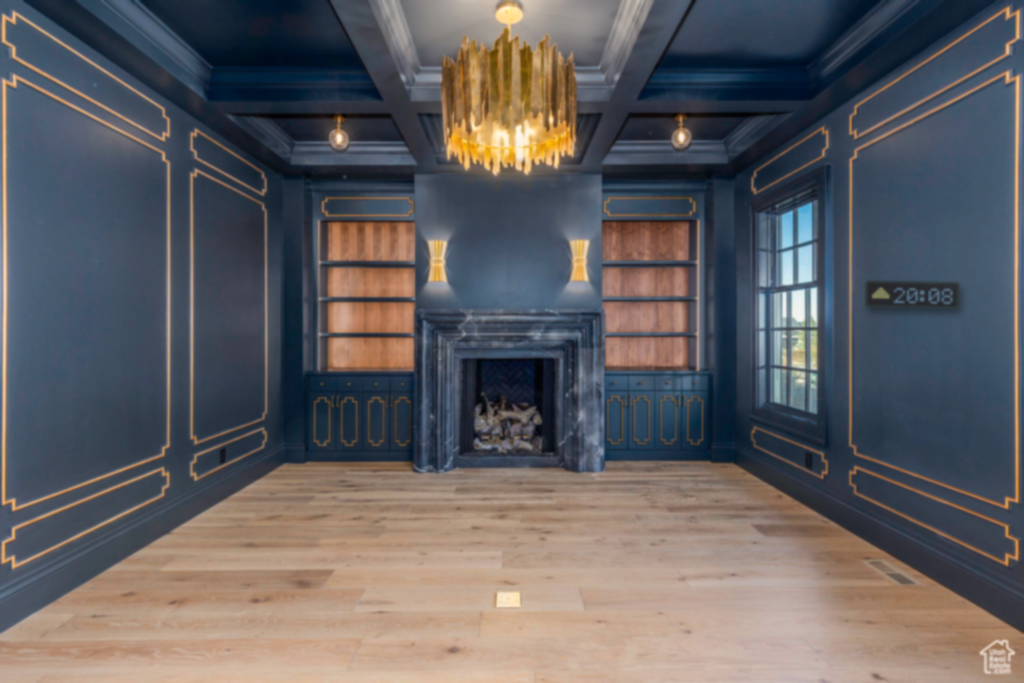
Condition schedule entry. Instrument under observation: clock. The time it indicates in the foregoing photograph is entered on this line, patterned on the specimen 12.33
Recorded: 20.08
